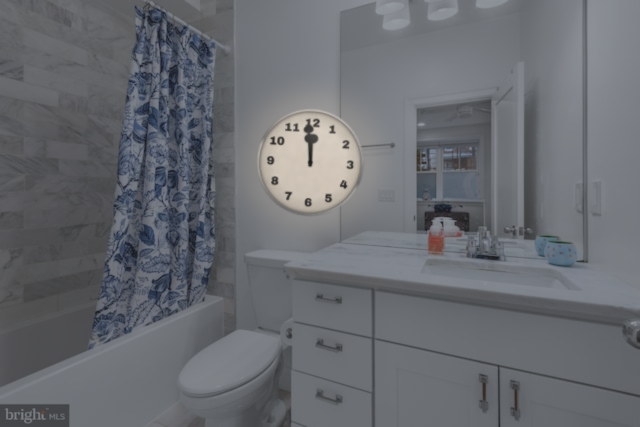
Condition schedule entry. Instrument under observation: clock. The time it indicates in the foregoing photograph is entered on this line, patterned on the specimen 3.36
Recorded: 11.59
